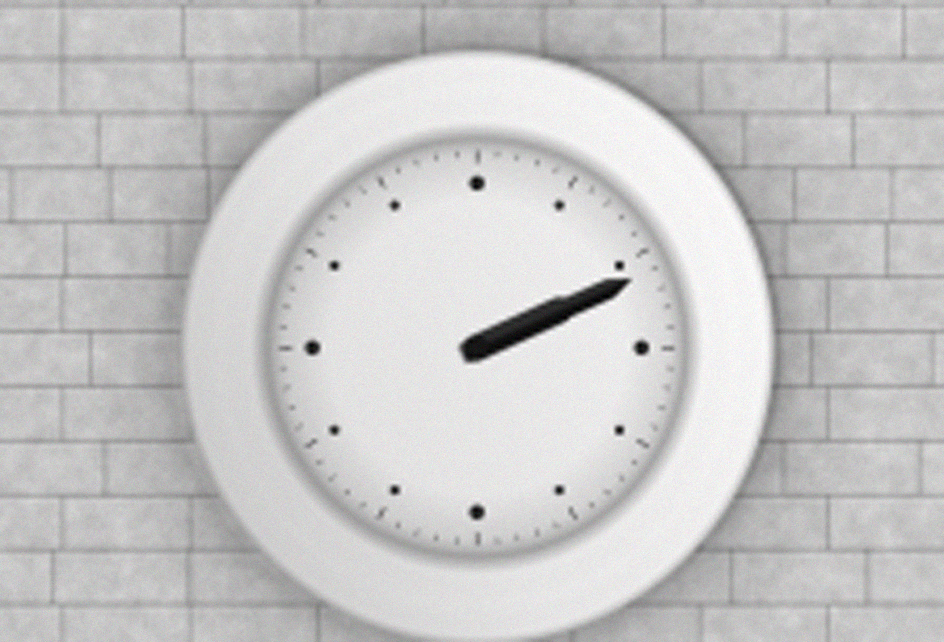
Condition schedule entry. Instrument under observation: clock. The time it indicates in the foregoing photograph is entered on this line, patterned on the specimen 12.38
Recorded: 2.11
